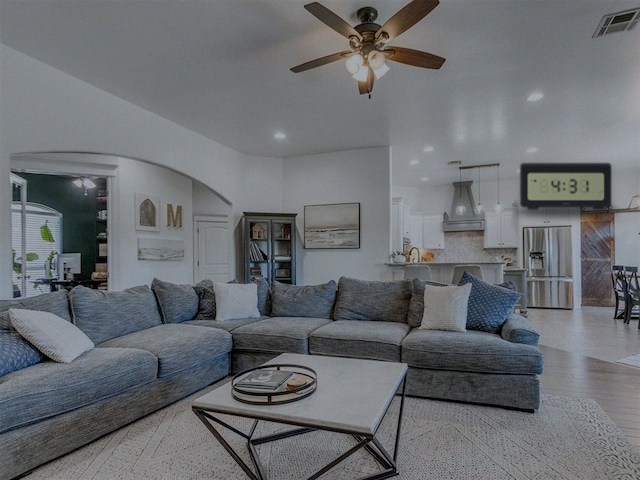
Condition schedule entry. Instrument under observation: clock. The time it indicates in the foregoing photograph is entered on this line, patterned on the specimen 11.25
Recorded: 4.31
